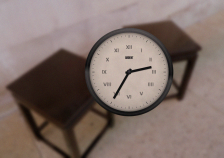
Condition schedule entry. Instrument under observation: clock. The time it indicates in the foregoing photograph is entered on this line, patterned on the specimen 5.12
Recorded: 2.35
